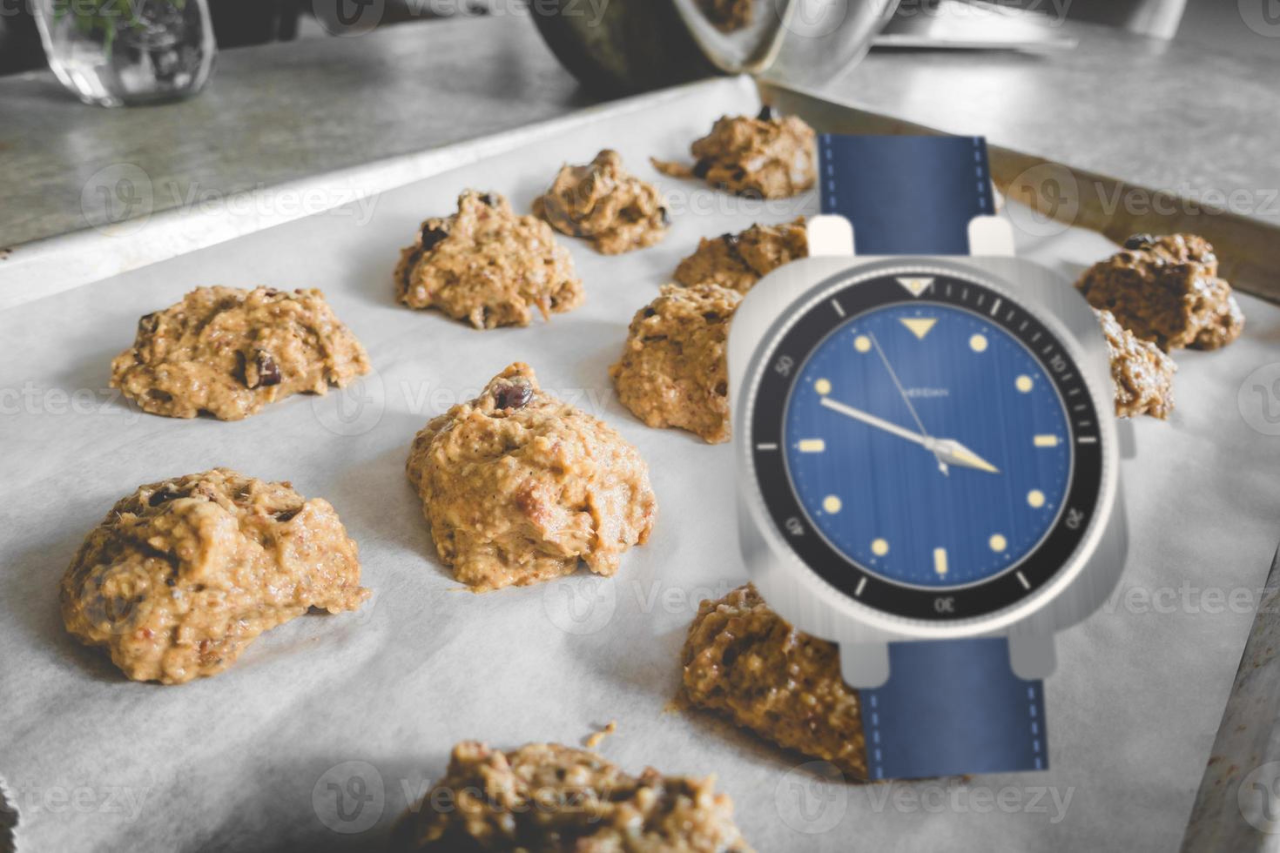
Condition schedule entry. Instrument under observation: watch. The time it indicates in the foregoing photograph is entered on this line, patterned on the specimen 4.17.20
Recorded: 3.48.56
